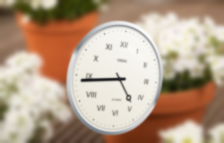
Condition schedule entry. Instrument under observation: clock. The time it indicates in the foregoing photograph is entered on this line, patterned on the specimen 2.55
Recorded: 4.44
